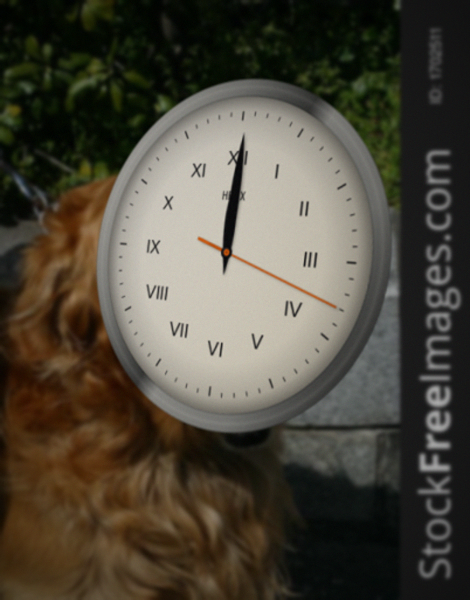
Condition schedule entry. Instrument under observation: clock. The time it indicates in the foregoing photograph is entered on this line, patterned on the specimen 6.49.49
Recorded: 12.00.18
